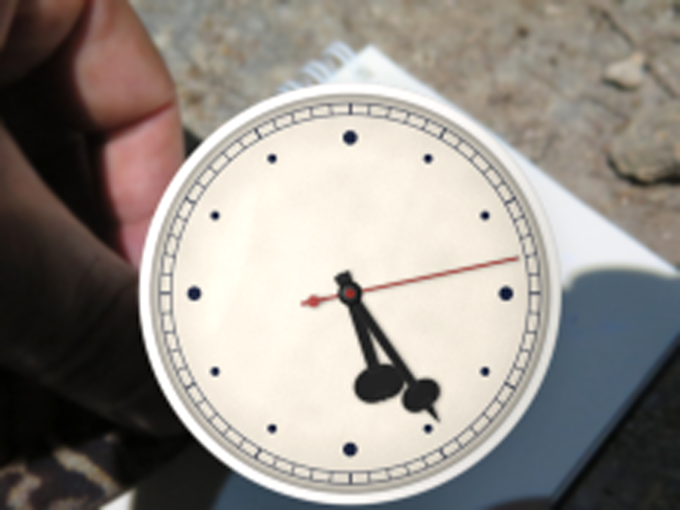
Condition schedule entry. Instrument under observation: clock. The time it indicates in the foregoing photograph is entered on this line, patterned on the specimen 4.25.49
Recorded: 5.24.13
